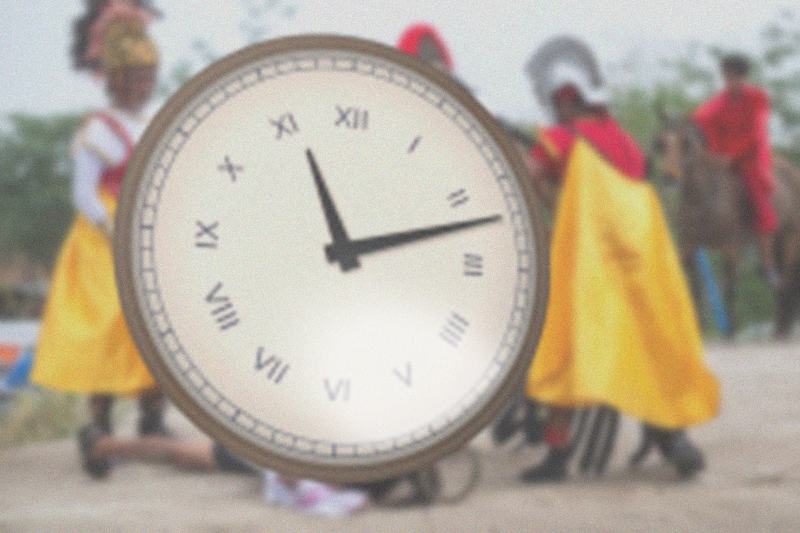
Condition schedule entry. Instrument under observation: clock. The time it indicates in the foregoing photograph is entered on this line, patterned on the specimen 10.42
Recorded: 11.12
